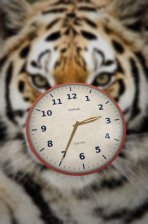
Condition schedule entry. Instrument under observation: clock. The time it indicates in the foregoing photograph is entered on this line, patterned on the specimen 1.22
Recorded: 2.35
